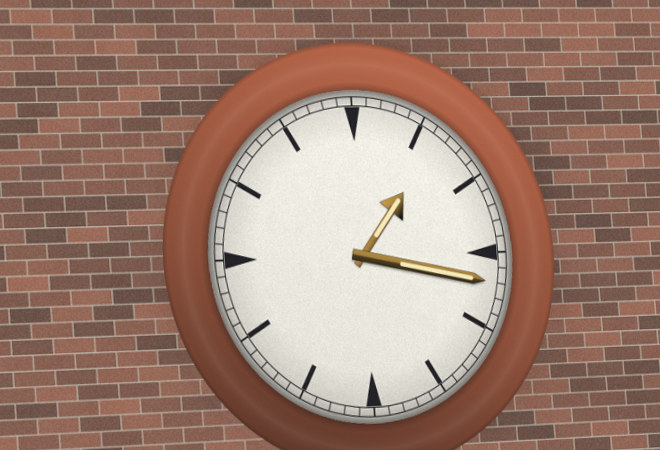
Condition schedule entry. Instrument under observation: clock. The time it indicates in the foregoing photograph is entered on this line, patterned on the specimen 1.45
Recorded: 1.17
